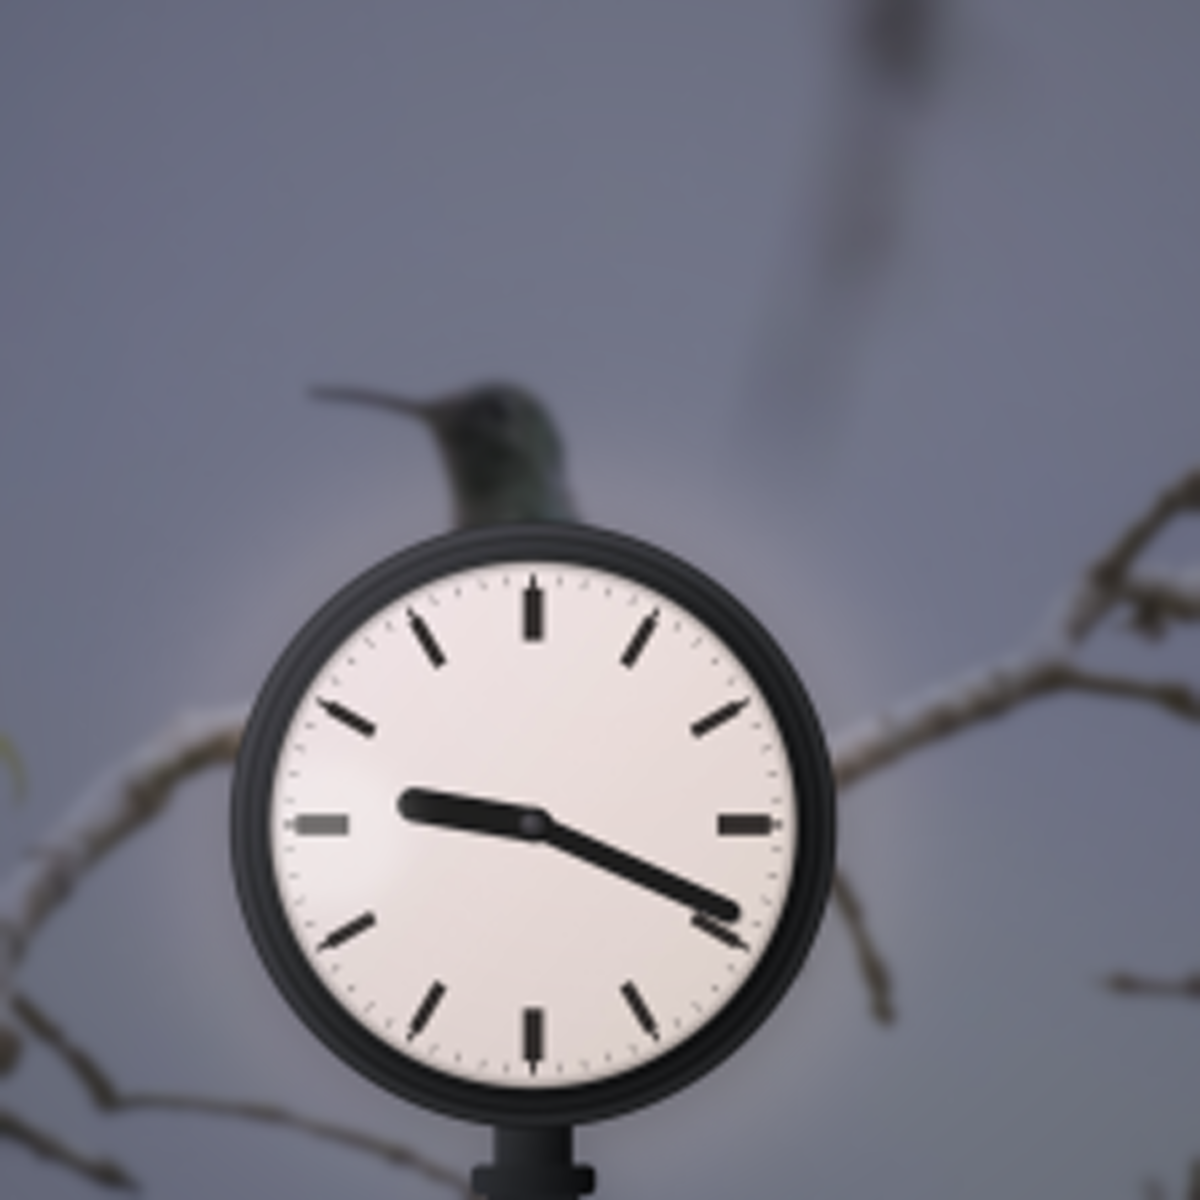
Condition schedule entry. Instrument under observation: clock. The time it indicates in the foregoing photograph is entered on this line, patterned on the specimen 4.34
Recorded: 9.19
